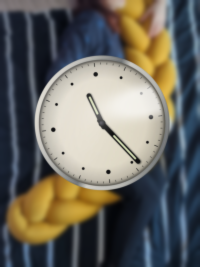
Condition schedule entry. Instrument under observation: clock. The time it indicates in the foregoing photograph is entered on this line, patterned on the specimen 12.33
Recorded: 11.24
